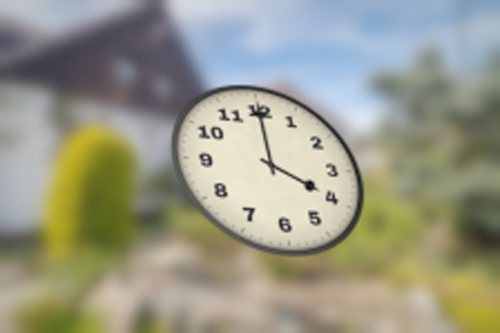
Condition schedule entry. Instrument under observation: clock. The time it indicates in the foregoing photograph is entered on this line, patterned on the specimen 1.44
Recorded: 4.00
